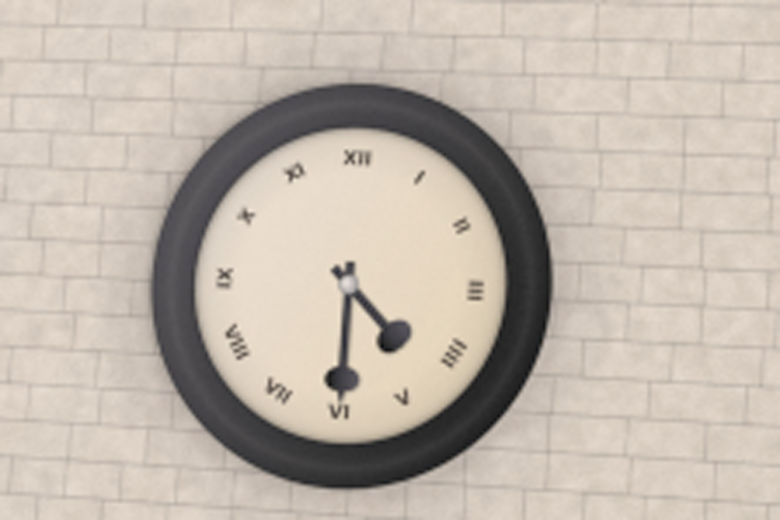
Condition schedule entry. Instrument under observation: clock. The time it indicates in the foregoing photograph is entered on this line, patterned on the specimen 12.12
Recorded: 4.30
